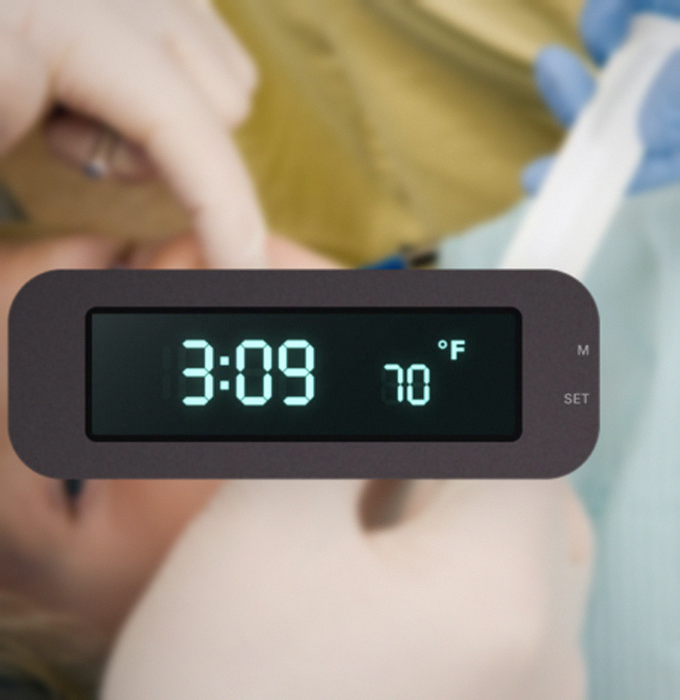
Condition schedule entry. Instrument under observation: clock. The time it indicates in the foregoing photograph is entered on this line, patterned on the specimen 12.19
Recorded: 3.09
